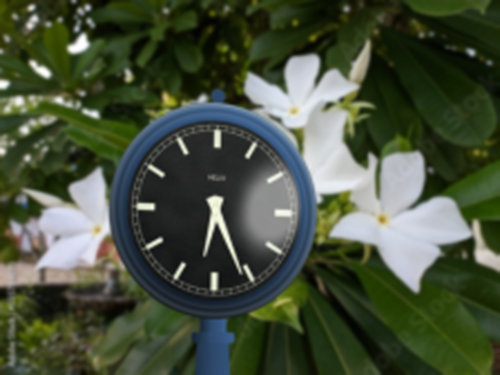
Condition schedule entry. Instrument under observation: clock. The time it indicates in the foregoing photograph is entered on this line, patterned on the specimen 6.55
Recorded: 6.26
